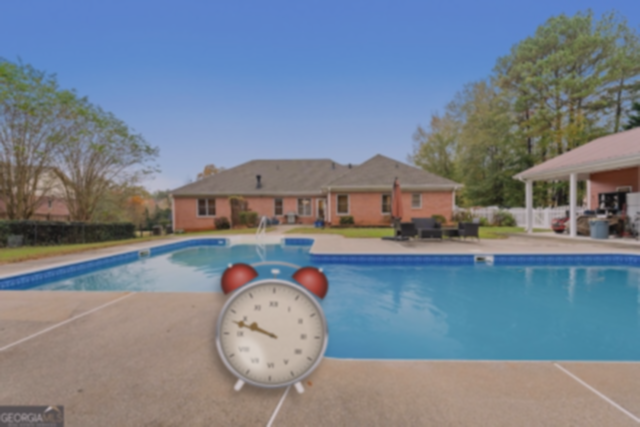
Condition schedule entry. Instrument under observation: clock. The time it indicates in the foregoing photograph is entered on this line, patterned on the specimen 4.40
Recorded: 9.48
